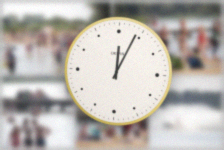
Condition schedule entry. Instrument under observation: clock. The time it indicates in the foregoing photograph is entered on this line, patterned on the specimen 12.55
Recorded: 12.04
